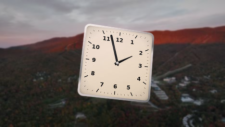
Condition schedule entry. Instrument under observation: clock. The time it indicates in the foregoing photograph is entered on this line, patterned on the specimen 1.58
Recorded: 1.57
